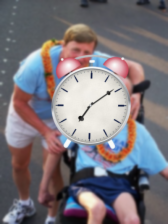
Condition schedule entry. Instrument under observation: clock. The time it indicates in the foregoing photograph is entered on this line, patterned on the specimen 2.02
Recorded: 7.09
